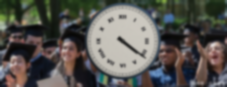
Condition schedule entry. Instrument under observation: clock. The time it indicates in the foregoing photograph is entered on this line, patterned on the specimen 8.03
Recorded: 4.21
